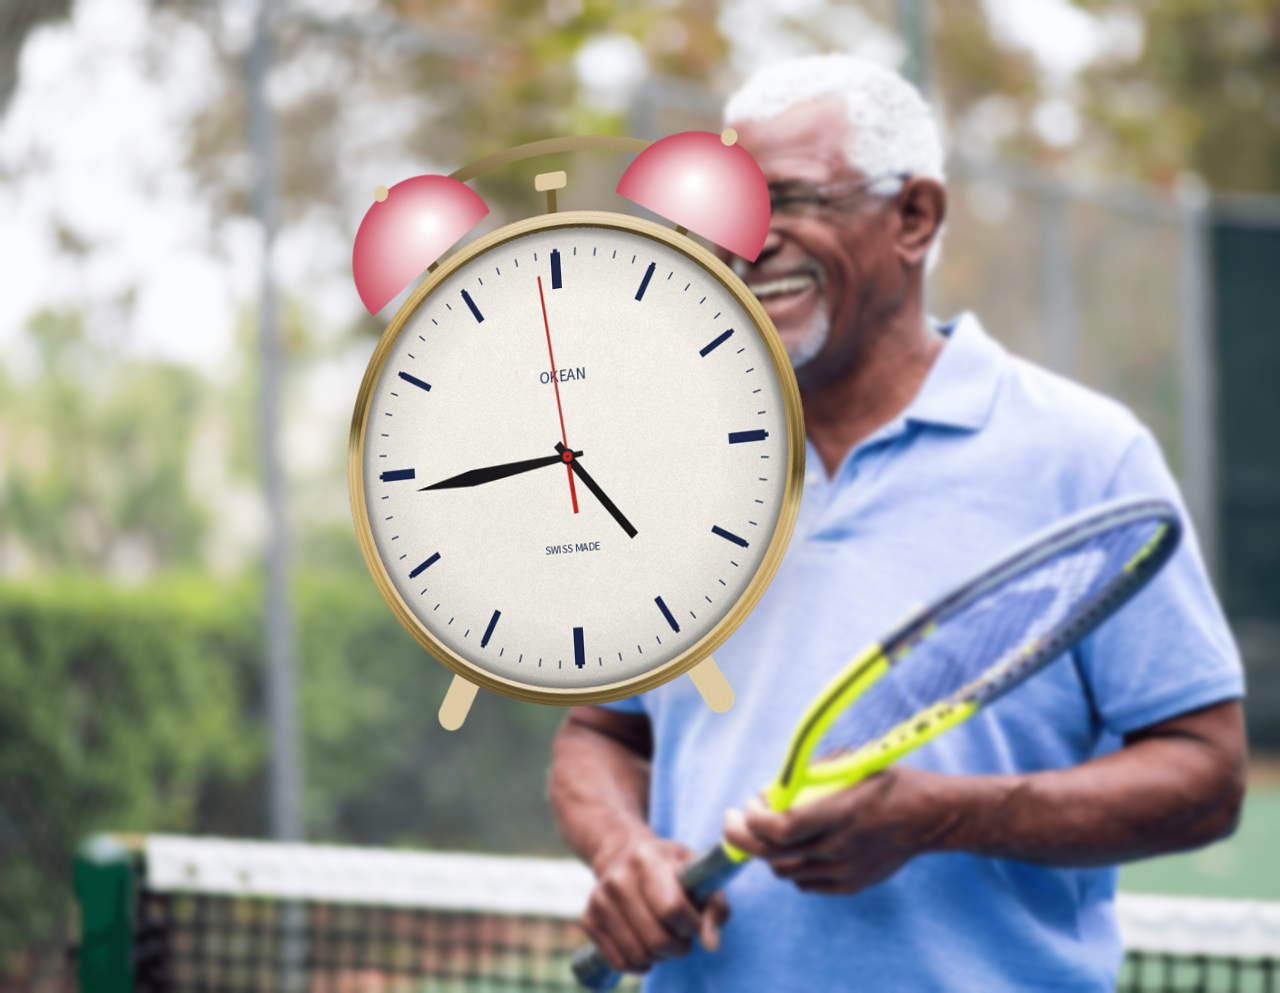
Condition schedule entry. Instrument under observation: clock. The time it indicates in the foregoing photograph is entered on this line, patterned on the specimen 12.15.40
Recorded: 4.43.59
